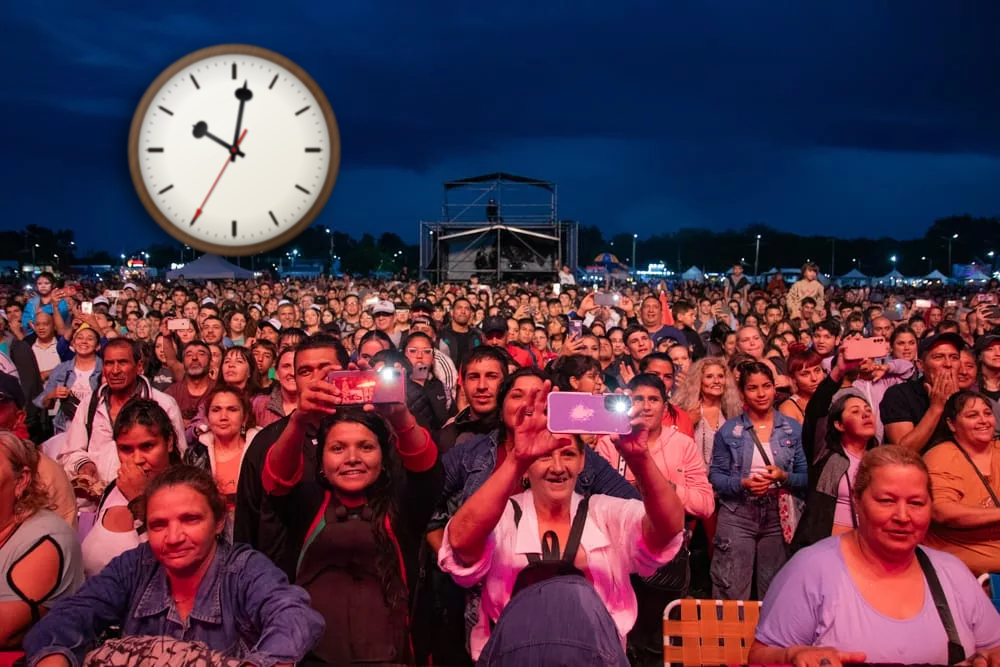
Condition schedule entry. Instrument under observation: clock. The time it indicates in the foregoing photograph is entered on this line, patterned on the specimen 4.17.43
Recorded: 10.01.35
